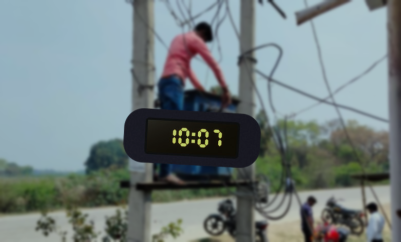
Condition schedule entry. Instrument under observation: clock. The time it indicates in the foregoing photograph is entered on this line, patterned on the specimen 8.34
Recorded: 10.07
